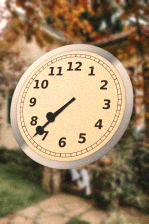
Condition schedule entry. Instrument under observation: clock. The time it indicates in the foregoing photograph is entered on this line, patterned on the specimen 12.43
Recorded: 7.37
